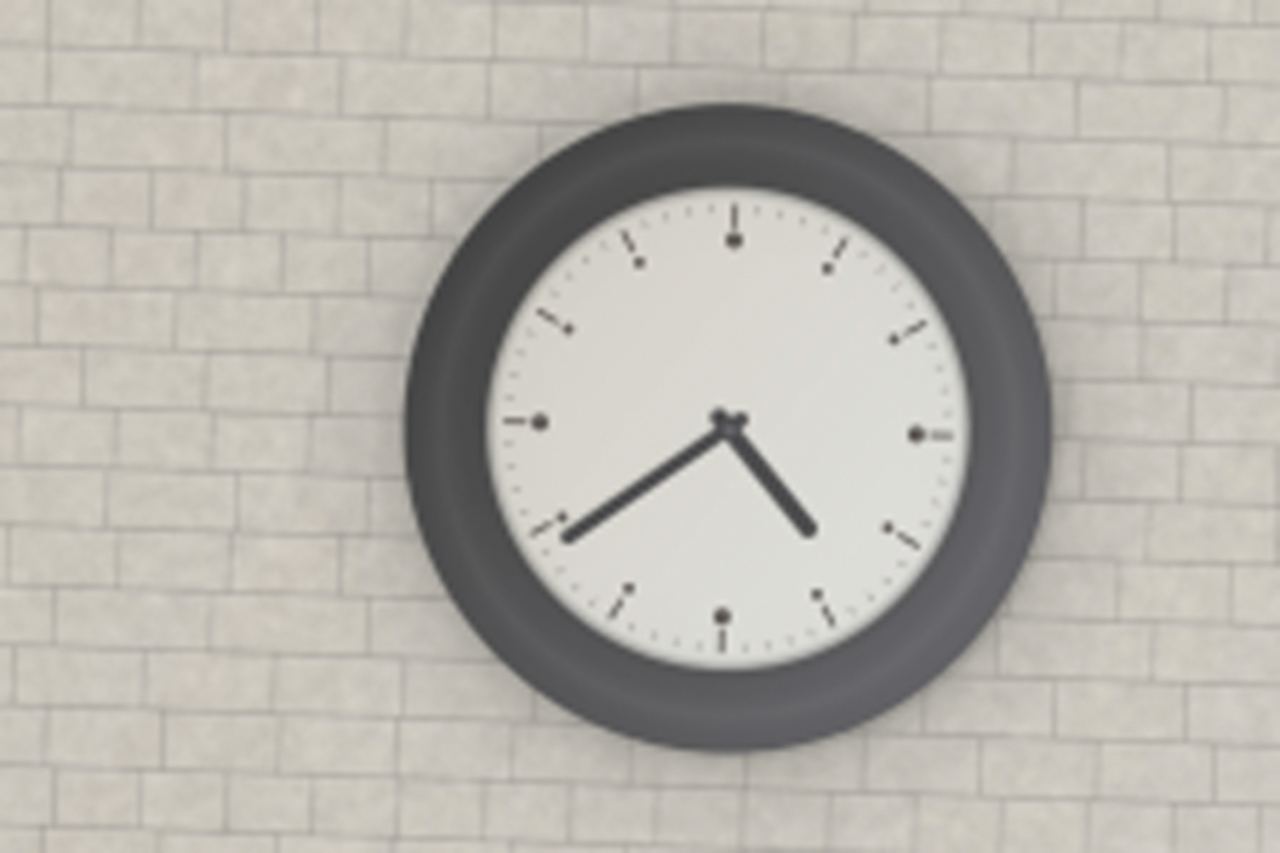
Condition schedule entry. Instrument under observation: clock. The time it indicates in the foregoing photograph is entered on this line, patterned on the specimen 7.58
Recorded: 4.39
